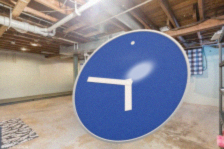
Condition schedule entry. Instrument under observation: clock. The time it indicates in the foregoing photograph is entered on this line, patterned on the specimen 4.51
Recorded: 5.47
